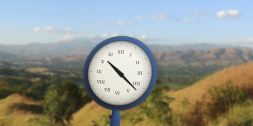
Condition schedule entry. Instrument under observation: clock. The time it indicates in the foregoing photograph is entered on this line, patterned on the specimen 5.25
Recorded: 10.22
